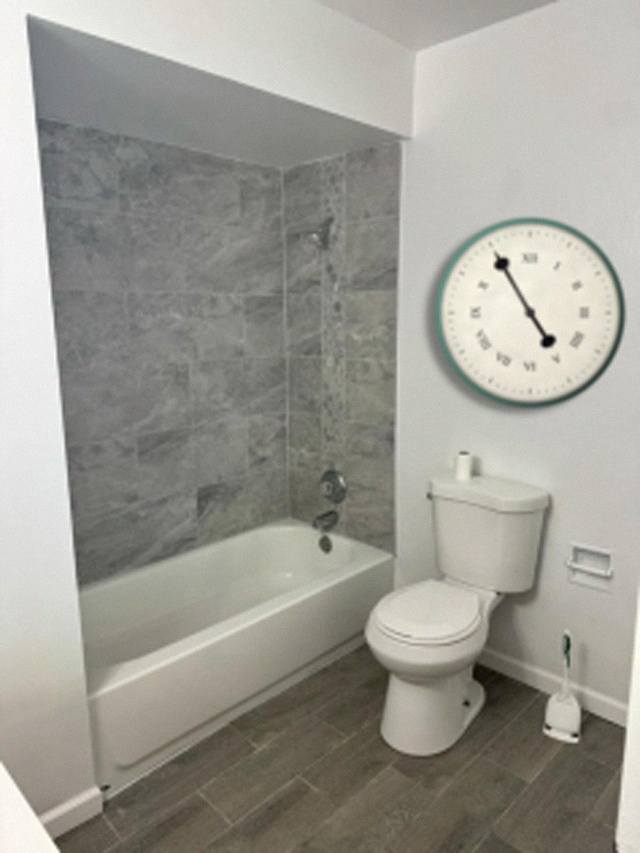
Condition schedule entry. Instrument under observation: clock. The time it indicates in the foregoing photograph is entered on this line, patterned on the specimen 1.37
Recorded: 4.55
